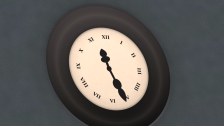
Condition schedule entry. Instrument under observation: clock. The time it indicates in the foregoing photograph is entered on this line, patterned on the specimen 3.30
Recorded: 11.26
